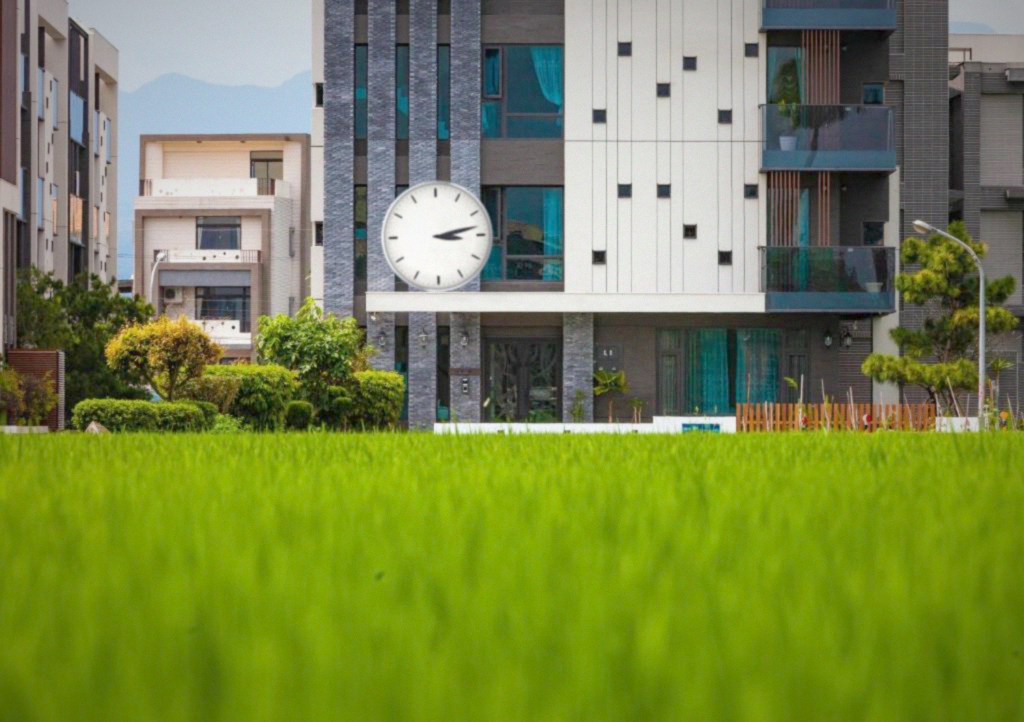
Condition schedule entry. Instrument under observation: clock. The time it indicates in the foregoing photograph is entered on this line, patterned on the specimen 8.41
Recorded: 3.13
